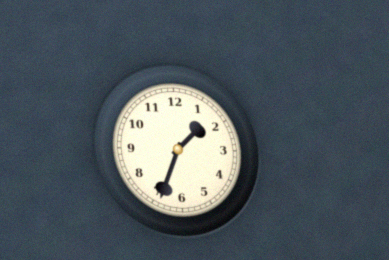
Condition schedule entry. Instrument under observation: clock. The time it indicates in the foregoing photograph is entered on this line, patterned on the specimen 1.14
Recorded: 1.34
